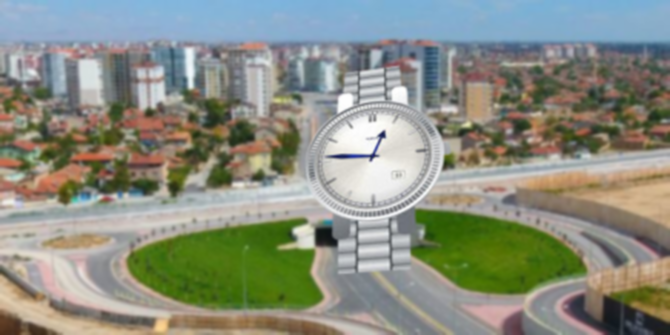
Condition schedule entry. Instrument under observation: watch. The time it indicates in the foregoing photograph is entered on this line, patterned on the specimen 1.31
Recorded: 12.46
